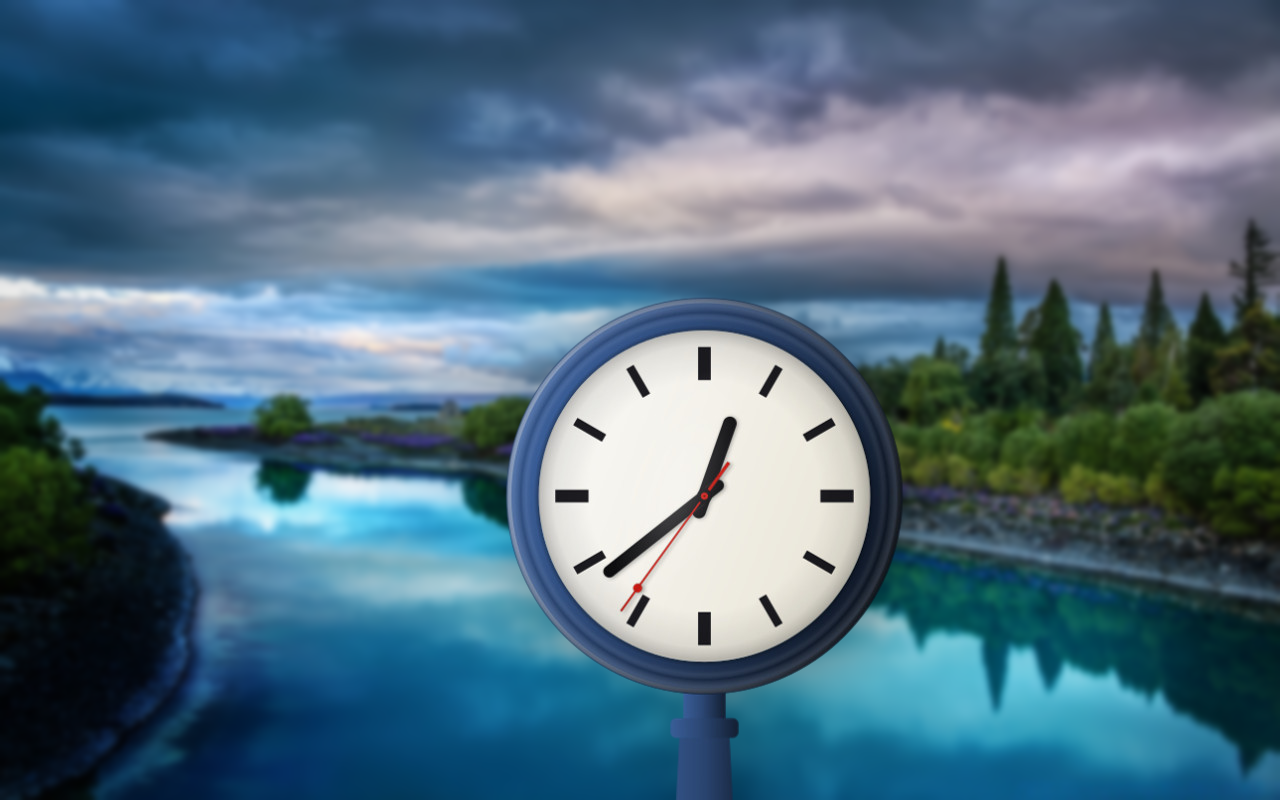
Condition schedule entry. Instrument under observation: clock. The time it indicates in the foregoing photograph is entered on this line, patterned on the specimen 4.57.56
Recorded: 12.38.36
